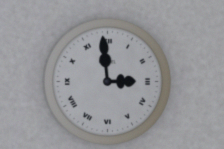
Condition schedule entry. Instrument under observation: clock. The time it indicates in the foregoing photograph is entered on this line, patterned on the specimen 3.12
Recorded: 2.59
